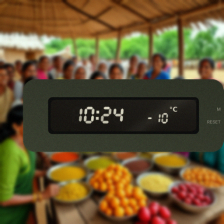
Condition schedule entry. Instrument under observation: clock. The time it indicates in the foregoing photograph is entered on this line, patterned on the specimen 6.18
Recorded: 10.24
